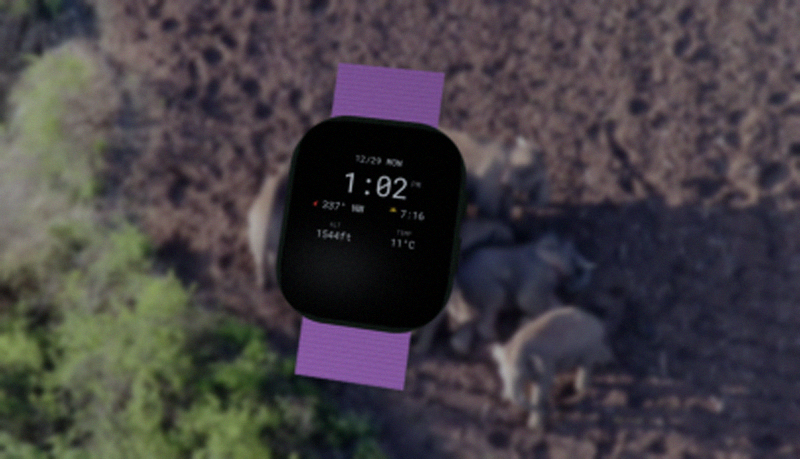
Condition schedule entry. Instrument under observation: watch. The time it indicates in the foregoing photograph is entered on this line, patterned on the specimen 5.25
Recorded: 1.02
